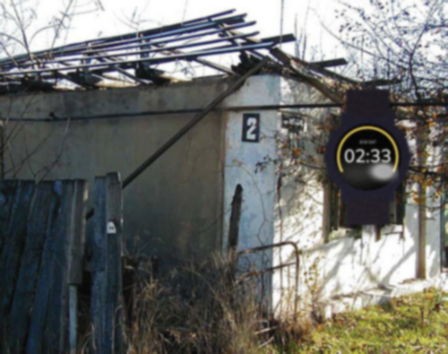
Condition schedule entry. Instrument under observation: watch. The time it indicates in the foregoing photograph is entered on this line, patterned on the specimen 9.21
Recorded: 2.33
